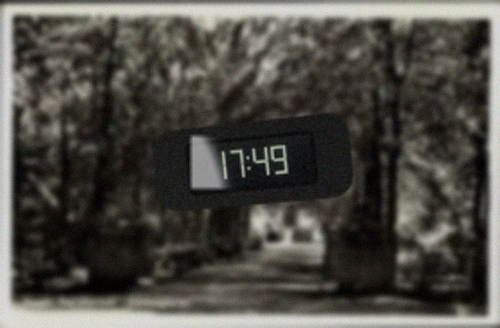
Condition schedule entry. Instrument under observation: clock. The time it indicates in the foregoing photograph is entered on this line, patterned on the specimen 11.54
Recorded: 17.49
